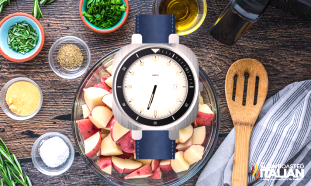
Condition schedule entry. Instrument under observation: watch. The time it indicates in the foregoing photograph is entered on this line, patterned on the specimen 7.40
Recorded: 6.33
